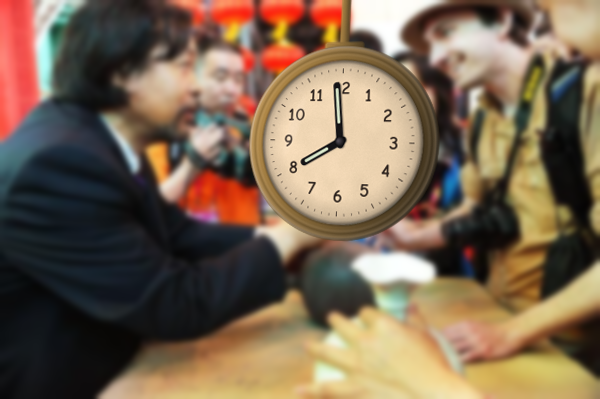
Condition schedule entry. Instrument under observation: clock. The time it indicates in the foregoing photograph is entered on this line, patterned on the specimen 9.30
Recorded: 7.59
